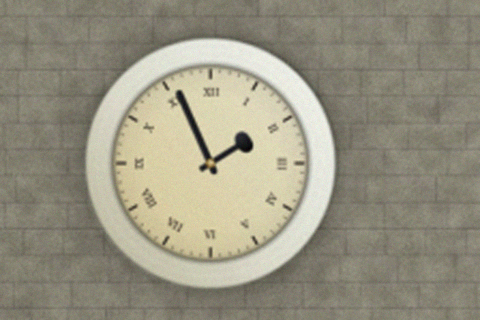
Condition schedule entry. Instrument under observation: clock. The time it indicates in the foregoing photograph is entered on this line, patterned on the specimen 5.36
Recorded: 1.56
